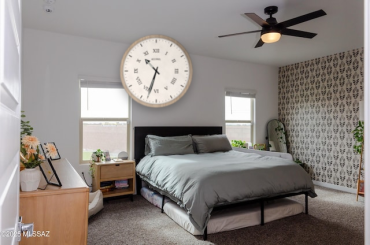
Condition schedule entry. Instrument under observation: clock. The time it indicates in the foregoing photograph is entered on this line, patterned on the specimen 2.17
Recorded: 10.33
